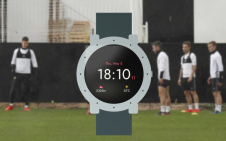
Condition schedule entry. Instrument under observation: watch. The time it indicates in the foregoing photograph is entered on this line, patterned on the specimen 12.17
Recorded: 18.10
